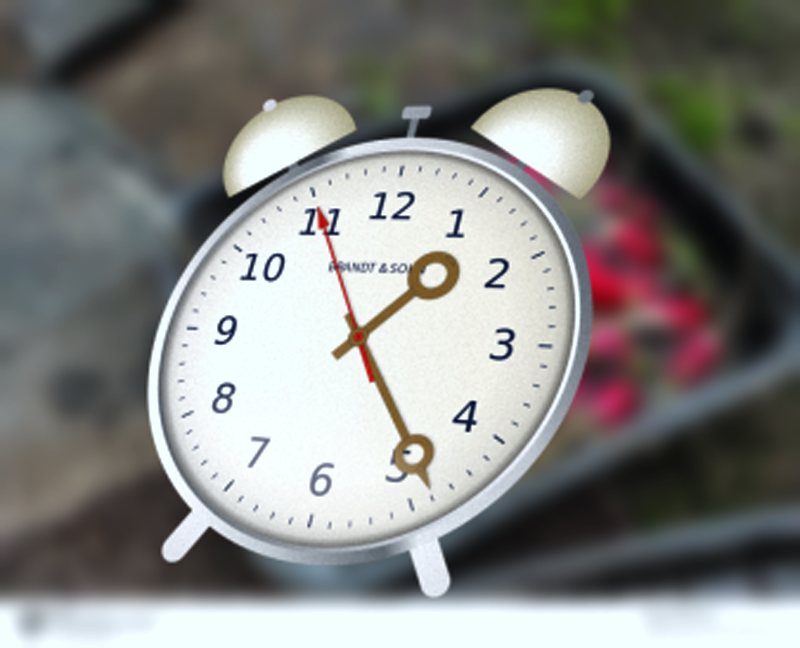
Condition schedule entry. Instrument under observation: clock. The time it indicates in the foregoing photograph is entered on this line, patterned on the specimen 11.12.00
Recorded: 1.23.55
